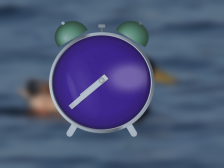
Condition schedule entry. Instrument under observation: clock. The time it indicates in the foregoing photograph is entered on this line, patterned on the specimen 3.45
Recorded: 7.38
